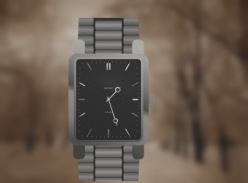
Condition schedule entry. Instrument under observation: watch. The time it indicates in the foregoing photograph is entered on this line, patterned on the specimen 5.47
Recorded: 1.27
